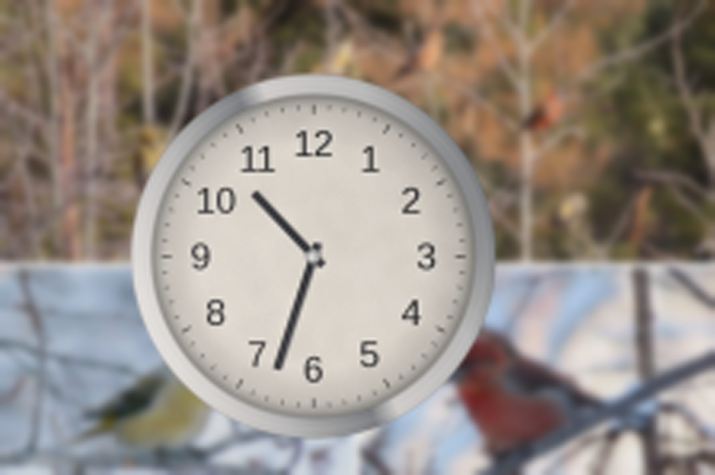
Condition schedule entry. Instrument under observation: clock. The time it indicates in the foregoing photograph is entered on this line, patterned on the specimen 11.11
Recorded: 10.33
